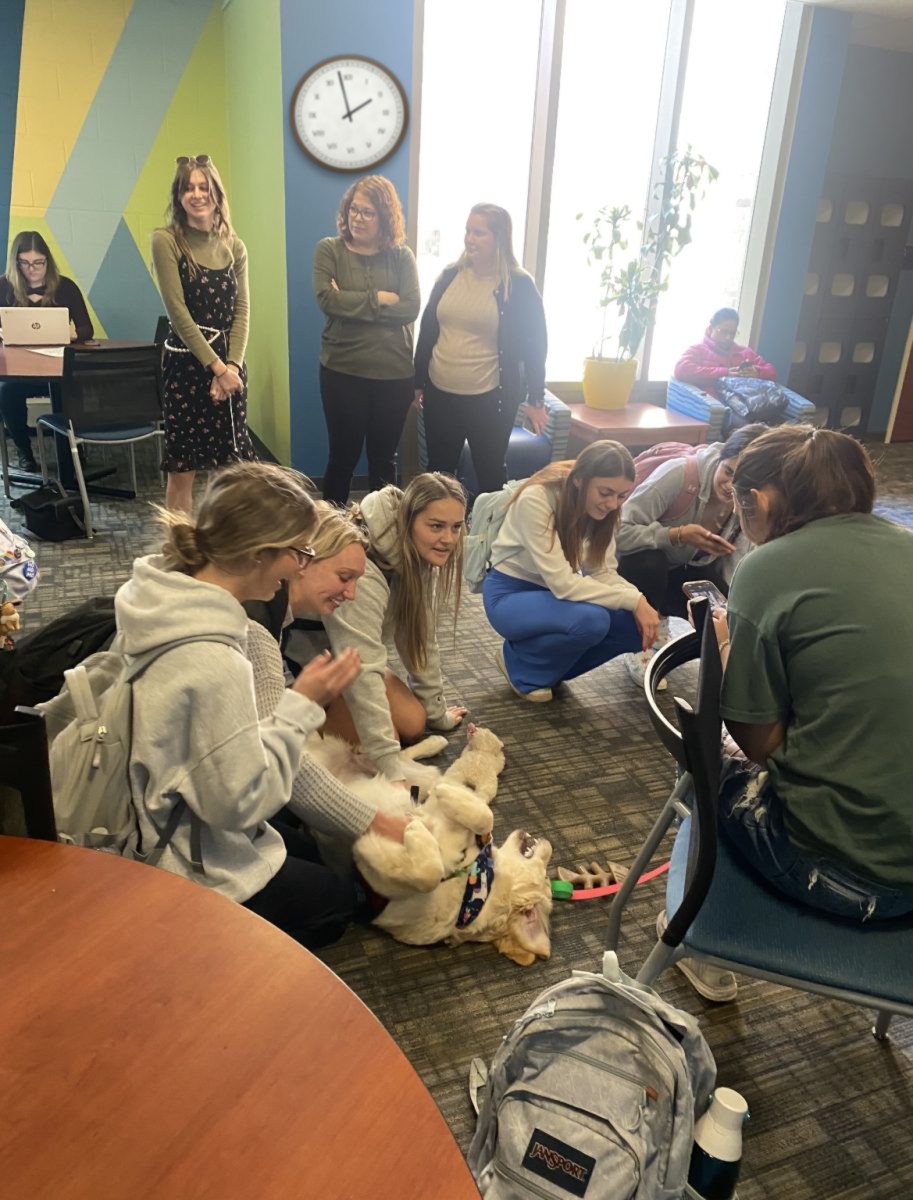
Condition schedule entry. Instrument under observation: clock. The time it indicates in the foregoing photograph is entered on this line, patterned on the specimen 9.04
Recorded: 1.58
